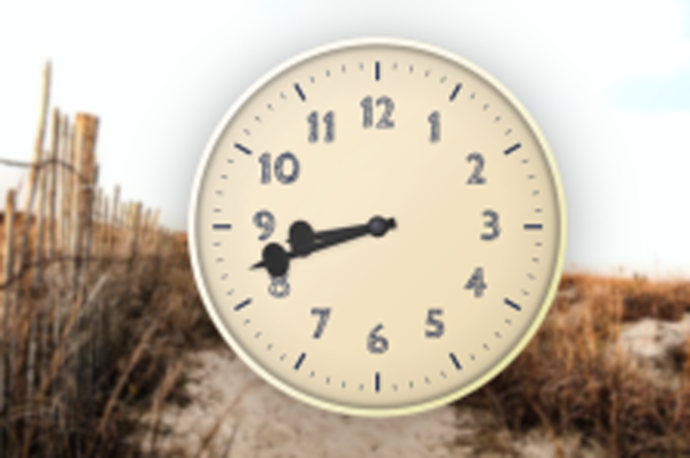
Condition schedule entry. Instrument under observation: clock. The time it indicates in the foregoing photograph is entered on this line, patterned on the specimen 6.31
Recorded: 8.42
